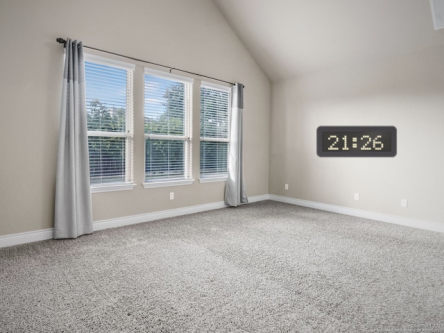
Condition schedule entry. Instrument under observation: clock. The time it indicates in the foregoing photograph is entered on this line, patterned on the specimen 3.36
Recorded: 21.26
